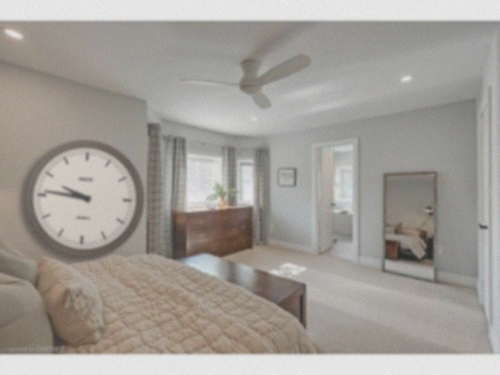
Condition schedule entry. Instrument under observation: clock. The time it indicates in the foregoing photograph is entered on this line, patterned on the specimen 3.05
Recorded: 9.46
